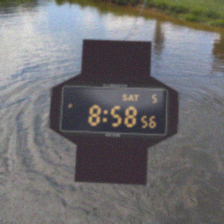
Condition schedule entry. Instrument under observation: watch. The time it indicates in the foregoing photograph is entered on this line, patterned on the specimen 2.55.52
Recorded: 8.58.56
